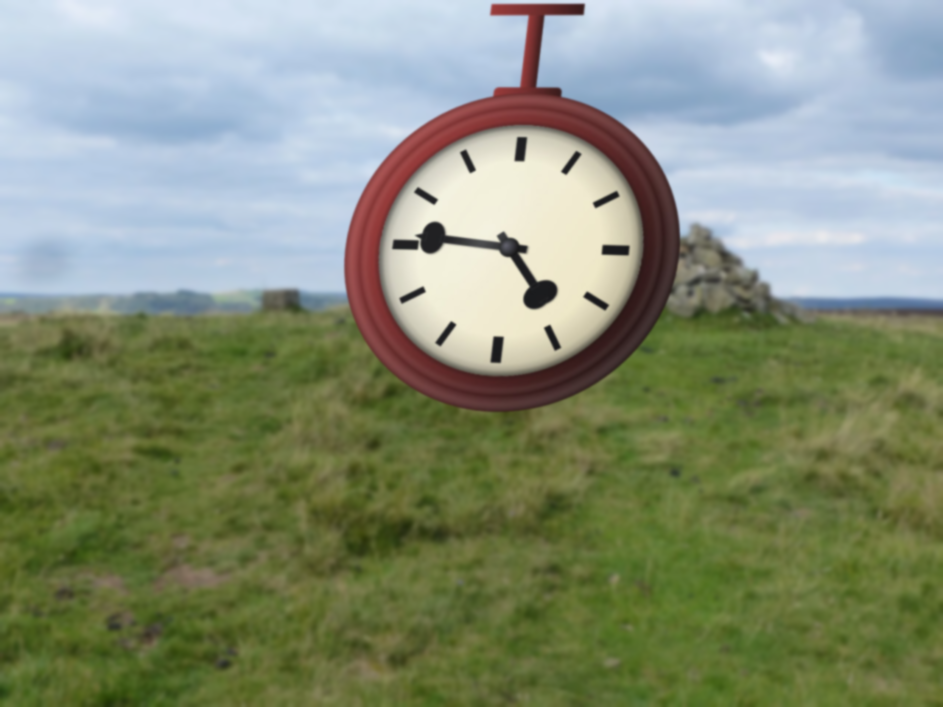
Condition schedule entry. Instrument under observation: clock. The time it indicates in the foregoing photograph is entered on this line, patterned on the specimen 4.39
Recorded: 4.46
